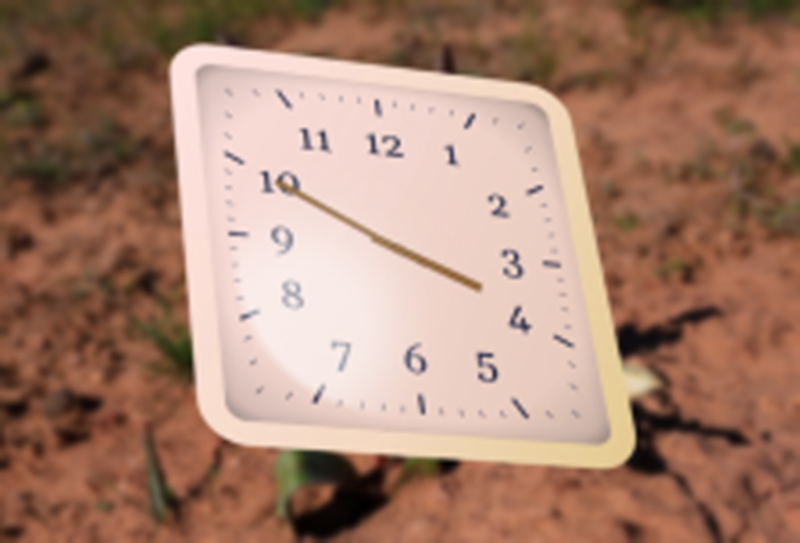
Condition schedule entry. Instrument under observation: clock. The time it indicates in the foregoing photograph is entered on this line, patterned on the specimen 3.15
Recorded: 3.50
